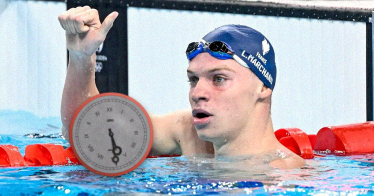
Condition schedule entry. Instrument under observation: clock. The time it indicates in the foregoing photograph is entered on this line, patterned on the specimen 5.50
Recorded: 5.29
